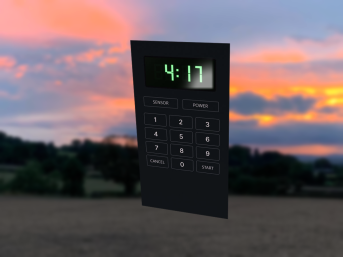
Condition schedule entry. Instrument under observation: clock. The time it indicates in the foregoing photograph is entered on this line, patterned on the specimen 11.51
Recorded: 4.17
